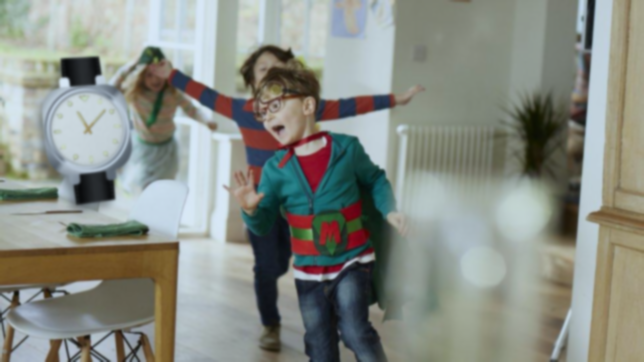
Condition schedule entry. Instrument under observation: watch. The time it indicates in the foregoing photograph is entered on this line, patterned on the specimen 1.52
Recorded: 11.08
